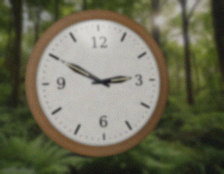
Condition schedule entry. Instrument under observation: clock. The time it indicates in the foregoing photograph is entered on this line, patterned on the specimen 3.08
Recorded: 2.50
